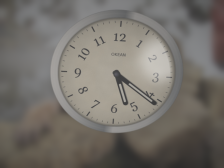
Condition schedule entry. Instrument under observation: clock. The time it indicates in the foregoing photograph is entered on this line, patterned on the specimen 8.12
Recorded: 5.21
